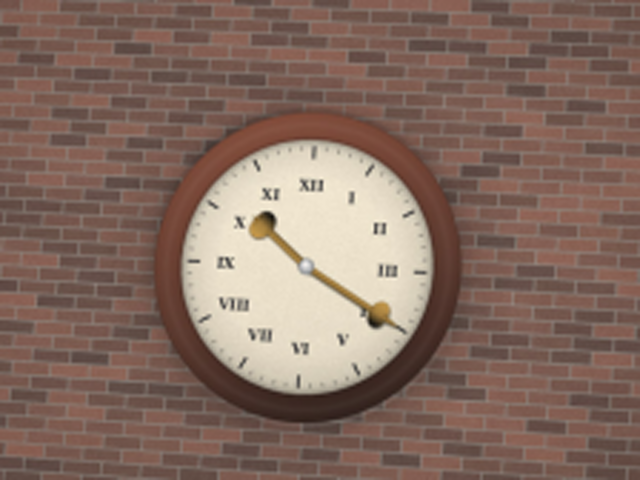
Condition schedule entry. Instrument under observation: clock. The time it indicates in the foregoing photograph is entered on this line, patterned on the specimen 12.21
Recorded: 10.20
